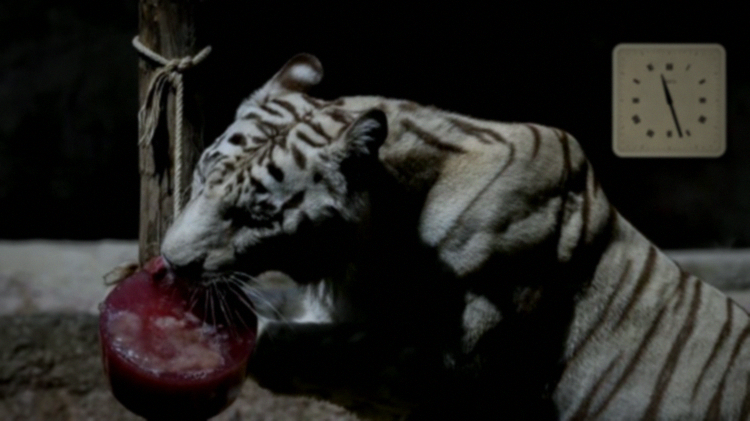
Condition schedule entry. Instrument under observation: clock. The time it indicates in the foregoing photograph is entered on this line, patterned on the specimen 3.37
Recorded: 11.27
